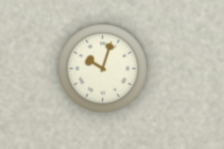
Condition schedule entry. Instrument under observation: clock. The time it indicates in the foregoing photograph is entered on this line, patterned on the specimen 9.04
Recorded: 10.03
